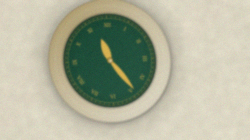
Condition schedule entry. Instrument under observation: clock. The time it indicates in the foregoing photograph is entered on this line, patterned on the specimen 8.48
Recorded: 11.24
